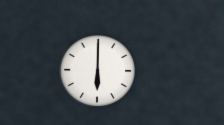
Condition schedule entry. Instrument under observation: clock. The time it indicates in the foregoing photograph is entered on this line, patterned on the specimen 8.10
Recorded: 6.00
